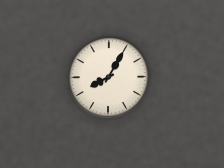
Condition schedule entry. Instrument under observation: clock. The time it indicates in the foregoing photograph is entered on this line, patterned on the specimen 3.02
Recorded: 8.05
